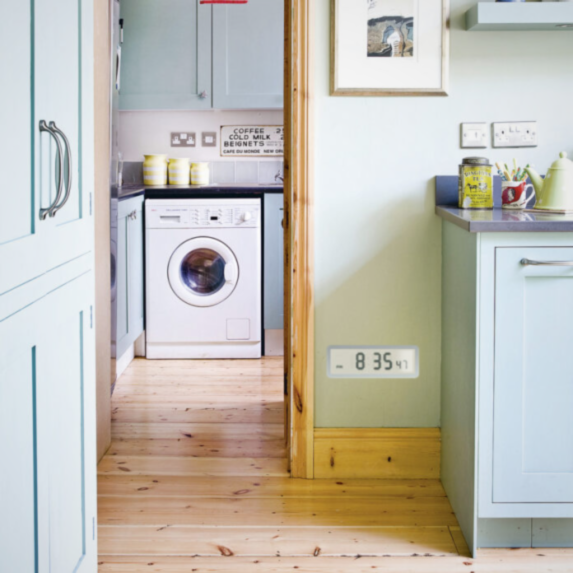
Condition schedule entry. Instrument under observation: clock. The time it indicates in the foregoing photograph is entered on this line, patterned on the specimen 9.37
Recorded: 8.35
